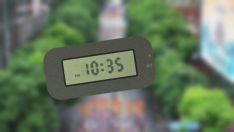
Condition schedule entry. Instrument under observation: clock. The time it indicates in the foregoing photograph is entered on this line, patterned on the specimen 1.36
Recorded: 10.35
